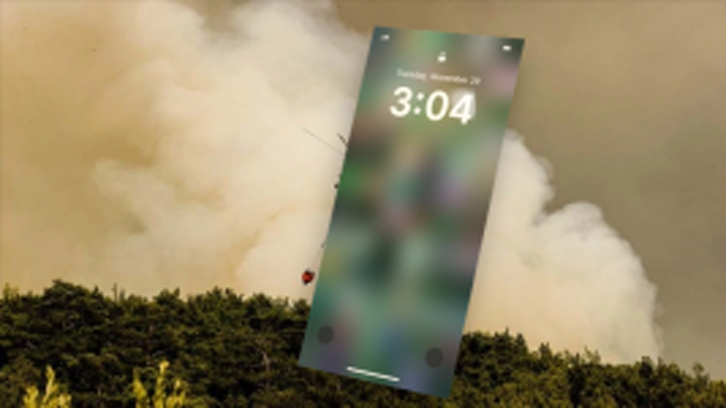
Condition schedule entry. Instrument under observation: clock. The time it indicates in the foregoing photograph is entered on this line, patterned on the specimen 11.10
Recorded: 3.04
